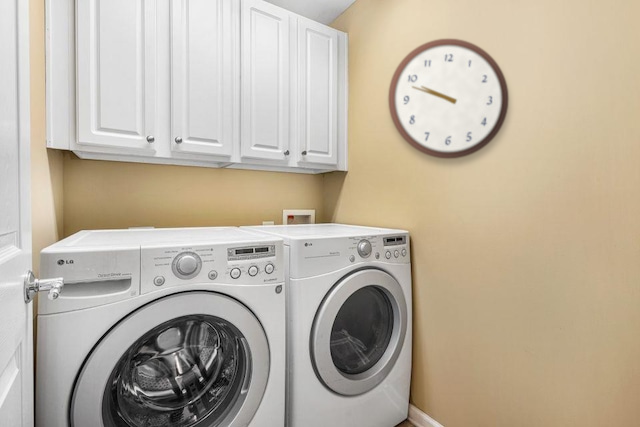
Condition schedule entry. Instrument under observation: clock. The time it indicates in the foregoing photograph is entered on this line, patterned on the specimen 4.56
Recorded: 9.48
